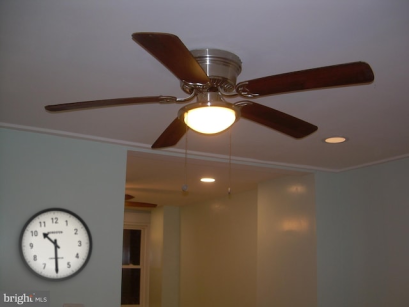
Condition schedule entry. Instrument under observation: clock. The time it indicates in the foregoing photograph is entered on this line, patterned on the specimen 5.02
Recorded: 10.30
